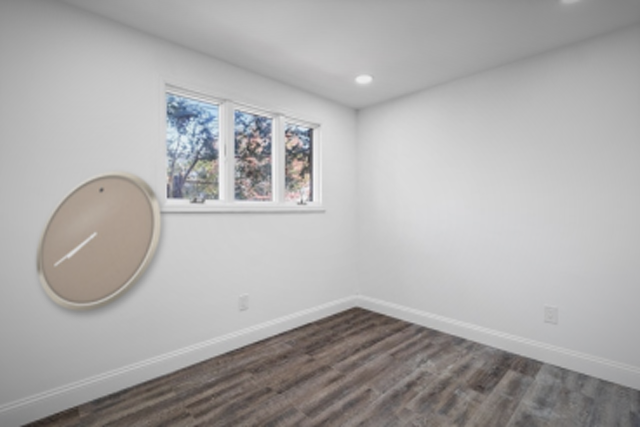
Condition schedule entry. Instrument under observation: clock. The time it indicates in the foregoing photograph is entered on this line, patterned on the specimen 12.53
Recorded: 7.39
